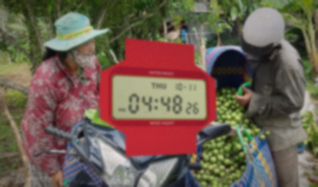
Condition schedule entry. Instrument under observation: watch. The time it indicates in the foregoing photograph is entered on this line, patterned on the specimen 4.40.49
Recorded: 4.48.26
